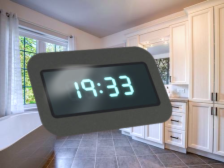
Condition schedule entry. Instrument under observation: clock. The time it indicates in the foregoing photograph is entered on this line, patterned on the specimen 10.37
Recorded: 19.33
